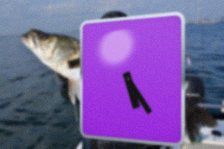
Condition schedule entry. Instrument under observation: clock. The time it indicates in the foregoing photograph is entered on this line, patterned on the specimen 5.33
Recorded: 5.24
